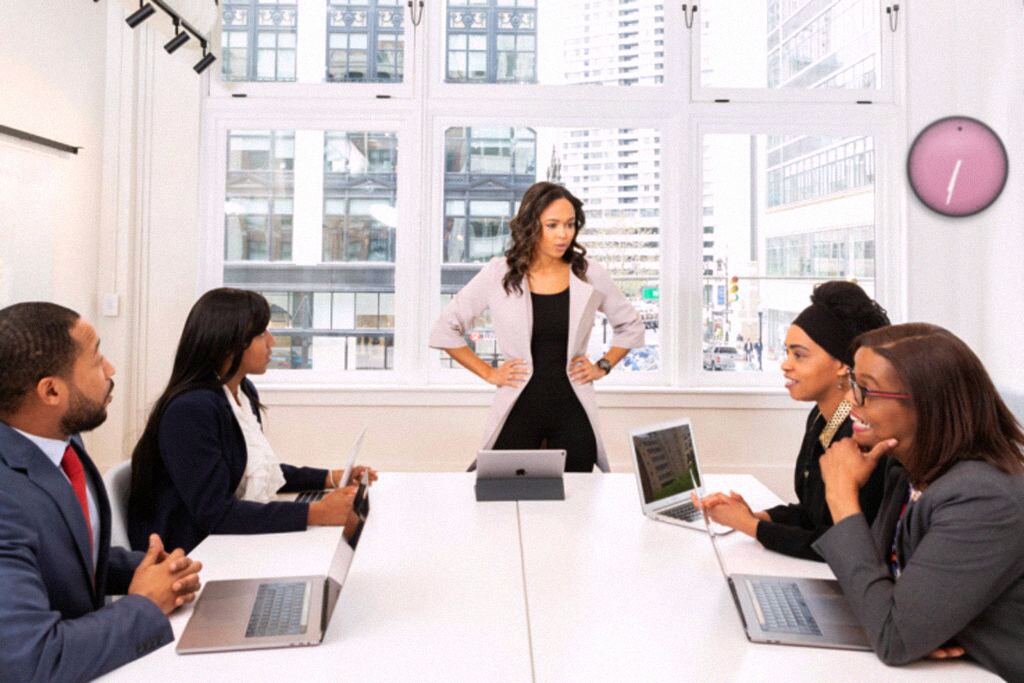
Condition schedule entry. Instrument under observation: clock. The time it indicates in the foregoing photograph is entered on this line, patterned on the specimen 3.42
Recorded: 6.32
